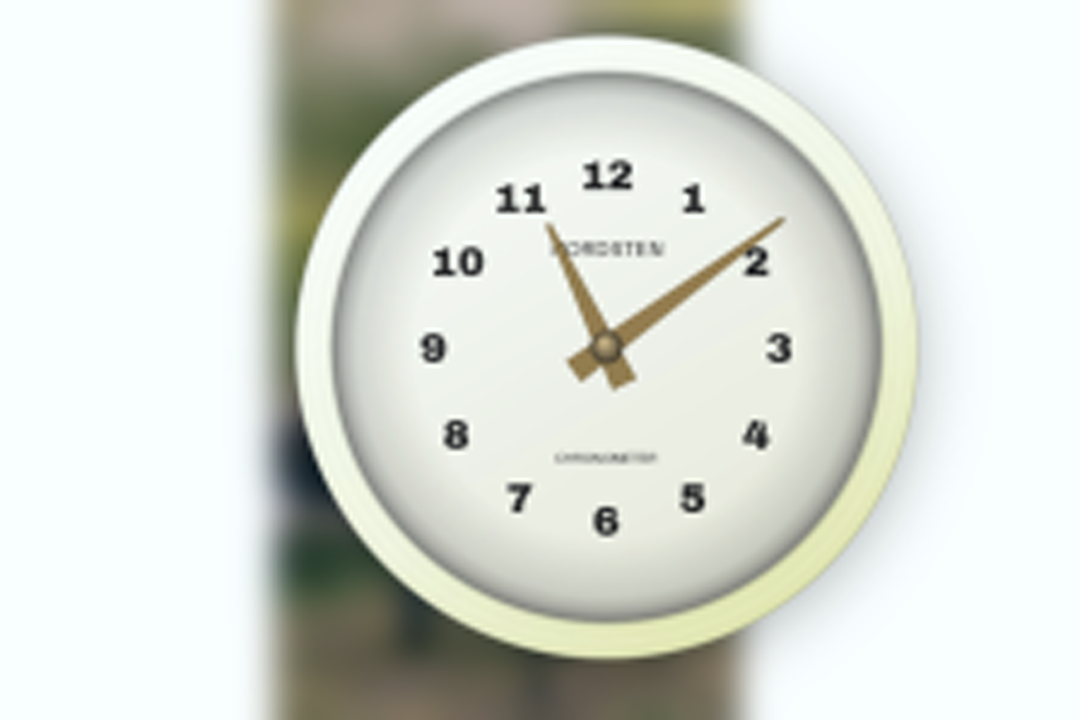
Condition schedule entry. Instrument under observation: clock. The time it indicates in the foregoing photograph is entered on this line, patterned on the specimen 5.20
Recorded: 11.09
